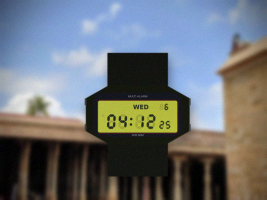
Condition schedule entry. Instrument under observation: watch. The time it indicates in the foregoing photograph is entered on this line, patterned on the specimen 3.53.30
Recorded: 4.12.25
